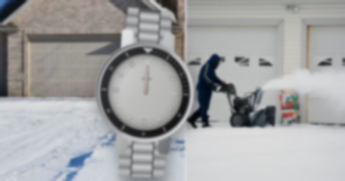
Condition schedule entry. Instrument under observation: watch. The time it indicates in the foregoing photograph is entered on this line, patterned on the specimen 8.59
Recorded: 12.00
